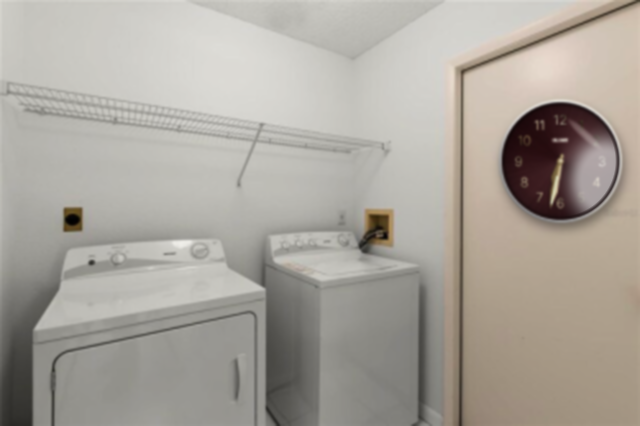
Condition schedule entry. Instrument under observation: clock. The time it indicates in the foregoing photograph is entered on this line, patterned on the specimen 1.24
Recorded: 6.32
